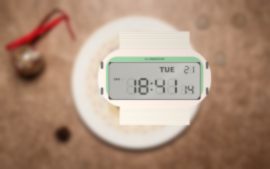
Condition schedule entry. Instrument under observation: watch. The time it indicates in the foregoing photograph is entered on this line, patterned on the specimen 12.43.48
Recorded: 18.41.14
